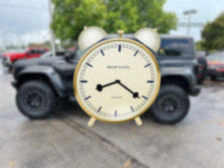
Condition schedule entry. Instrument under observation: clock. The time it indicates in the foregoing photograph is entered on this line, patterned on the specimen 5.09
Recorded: 8.21
